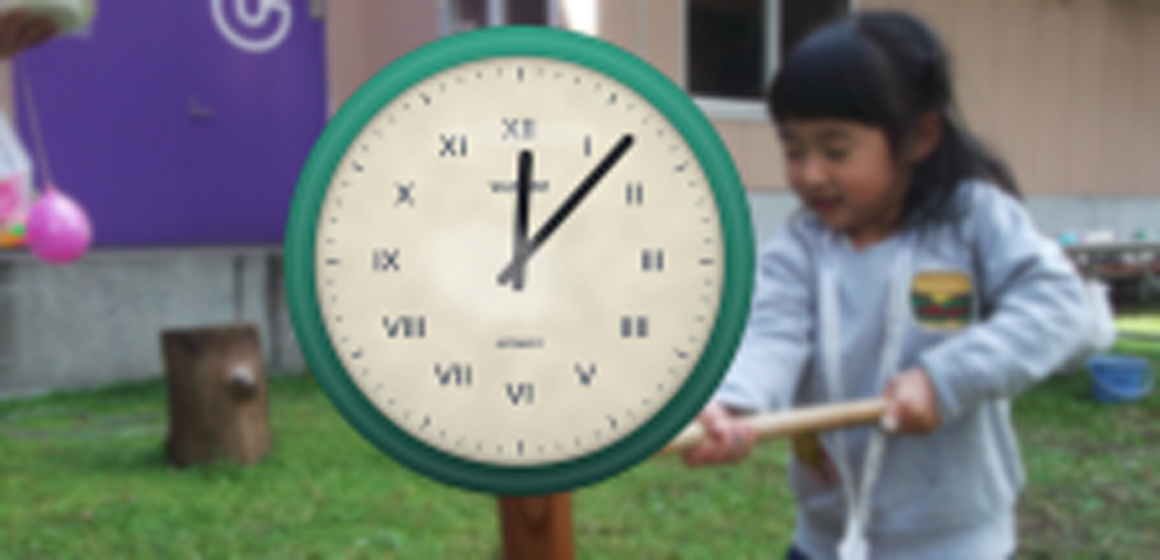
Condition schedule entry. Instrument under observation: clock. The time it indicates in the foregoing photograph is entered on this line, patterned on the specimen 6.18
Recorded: 12.07
